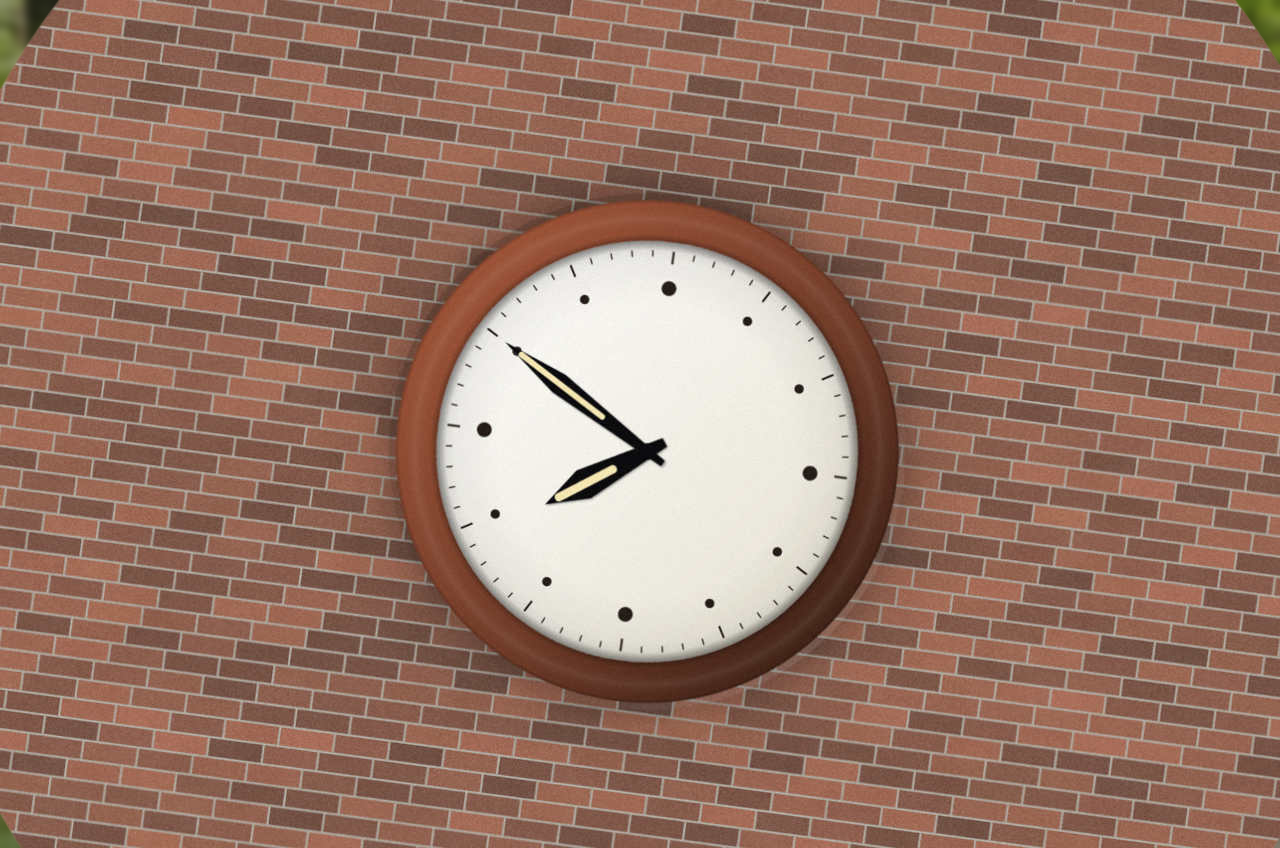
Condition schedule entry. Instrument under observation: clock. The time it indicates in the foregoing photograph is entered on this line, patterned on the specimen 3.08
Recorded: 7.50
